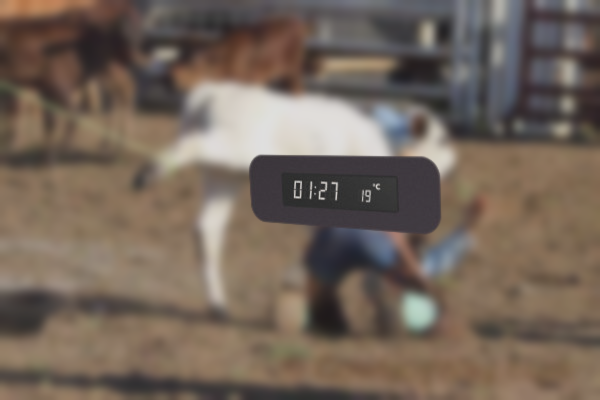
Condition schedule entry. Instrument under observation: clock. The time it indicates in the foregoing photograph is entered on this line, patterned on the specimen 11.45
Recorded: 1.27
